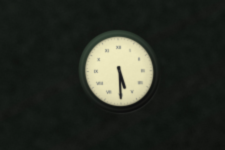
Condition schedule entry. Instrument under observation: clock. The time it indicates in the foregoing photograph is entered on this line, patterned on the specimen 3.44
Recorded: 5.30
